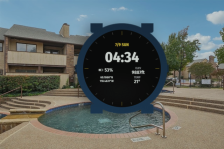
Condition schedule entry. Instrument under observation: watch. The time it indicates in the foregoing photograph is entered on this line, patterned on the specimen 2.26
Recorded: 4.34
